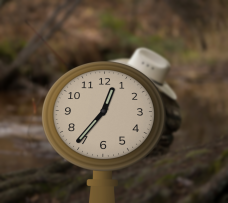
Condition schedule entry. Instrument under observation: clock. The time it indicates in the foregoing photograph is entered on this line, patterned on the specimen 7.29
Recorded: 12.36
